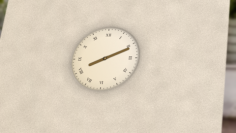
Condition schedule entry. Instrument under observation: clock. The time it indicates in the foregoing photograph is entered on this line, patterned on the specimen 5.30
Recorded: 8.11
